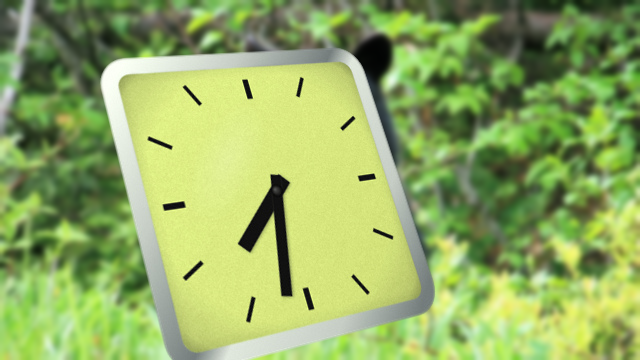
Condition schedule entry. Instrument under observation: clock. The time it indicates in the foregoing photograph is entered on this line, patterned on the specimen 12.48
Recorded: 7.32
